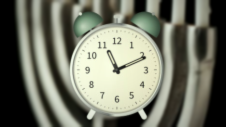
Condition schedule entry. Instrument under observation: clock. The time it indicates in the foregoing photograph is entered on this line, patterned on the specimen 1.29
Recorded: 11.11
